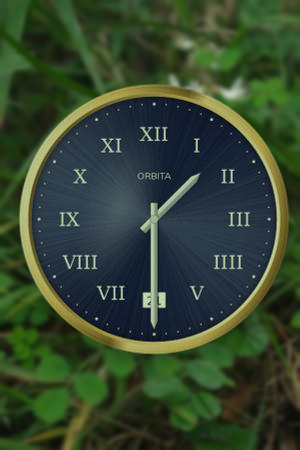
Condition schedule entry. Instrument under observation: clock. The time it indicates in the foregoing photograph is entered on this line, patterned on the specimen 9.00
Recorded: 1.30
